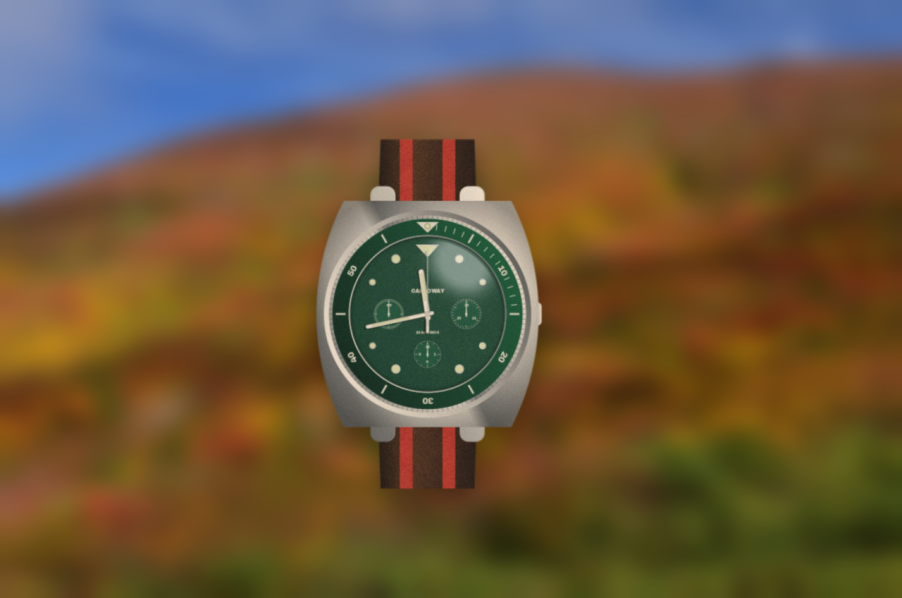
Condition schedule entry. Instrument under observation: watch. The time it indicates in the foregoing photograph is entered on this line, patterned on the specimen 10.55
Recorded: 11.43
